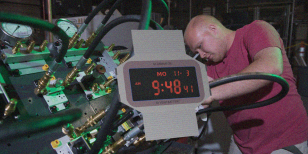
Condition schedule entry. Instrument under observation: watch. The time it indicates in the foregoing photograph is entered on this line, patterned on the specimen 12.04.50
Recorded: 9.48.41
